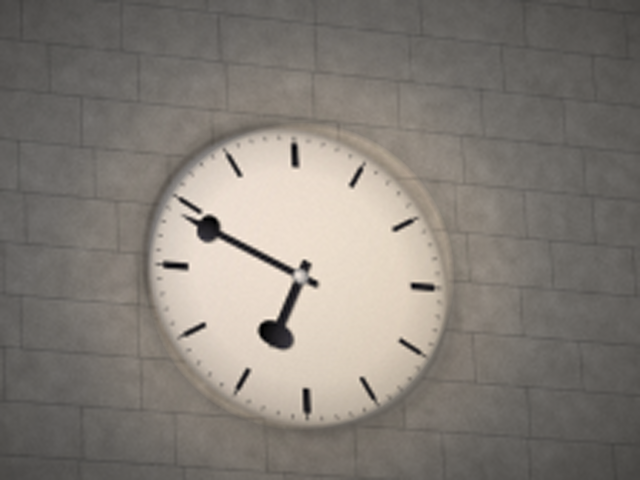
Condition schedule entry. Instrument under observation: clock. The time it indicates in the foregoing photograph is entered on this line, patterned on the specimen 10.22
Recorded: 6.49
